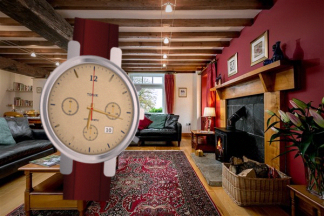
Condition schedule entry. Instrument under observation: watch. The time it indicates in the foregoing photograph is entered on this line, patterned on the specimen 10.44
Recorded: 6.17
